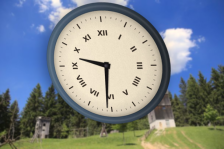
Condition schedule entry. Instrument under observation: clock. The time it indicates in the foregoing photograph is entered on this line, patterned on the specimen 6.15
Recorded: 9.31
